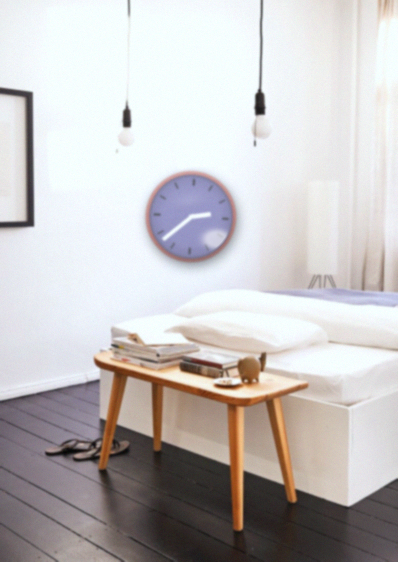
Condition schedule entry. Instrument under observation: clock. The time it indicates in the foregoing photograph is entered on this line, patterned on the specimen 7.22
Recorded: 2.38
